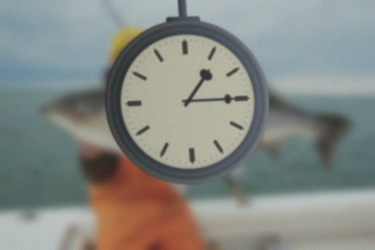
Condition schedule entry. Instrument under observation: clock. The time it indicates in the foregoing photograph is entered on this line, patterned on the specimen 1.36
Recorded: 1.15
